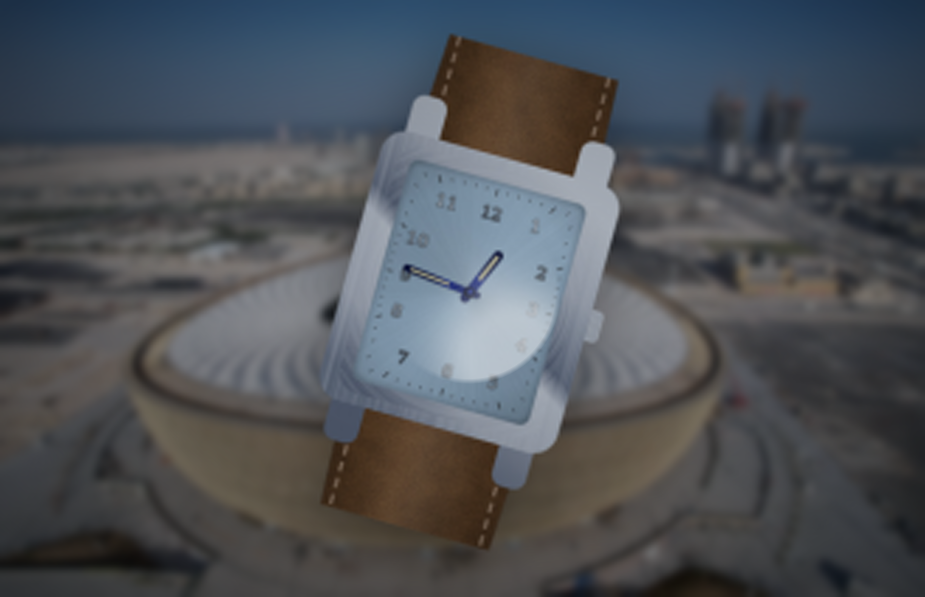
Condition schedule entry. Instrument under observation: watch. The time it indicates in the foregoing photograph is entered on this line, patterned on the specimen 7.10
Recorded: 12.46
